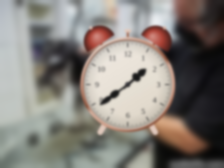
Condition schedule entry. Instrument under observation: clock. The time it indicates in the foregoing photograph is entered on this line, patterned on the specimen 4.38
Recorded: 1.39
